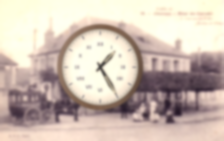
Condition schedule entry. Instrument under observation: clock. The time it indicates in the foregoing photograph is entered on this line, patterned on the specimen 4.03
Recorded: 1.25
